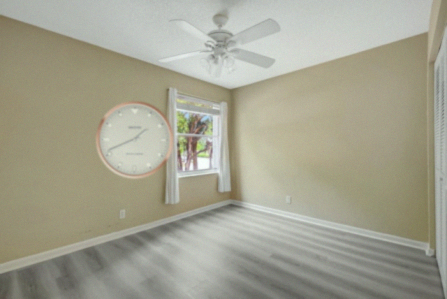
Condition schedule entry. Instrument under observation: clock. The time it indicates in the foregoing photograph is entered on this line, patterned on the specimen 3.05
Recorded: 1.41
